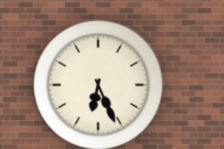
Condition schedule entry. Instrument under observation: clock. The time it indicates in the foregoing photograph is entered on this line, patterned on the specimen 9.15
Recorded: 6.26
